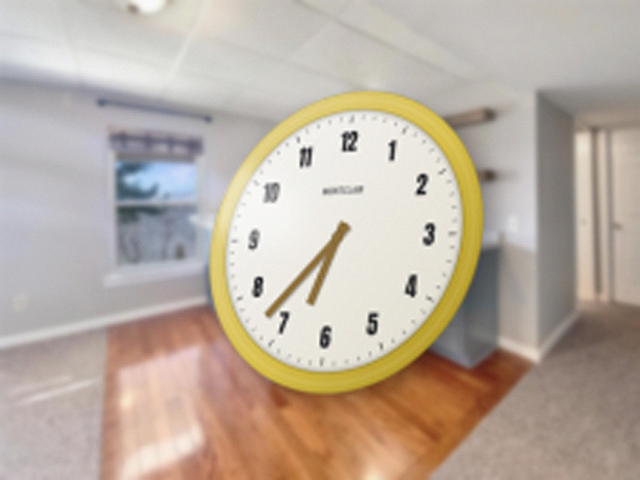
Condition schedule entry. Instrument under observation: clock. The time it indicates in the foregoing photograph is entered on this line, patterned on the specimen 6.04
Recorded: 6.37
